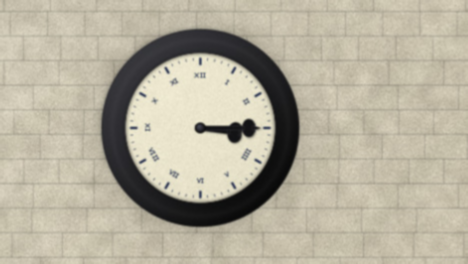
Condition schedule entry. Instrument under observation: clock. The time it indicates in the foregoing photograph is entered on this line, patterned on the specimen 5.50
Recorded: 3.15
